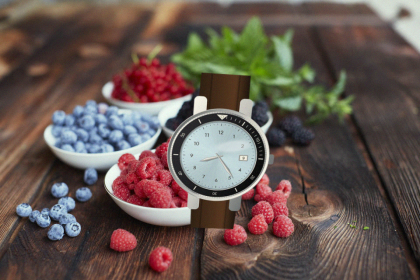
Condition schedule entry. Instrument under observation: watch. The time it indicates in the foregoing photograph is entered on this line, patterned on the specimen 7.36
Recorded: 8.24
